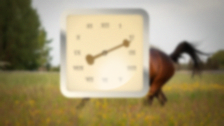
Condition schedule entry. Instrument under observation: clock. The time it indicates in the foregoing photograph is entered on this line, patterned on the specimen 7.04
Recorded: 8.11
